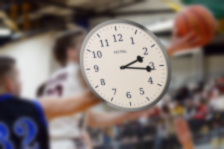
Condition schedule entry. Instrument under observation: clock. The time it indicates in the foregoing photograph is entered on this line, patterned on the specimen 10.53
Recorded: 2.16
